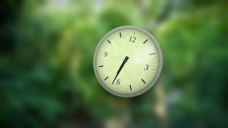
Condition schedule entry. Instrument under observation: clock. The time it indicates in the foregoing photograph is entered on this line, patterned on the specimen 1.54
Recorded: 6.32
